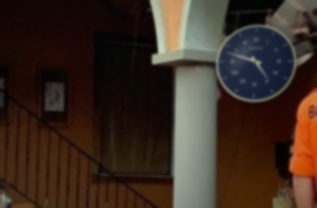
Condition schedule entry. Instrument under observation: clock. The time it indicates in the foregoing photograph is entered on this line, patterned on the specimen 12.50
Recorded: 4.48
